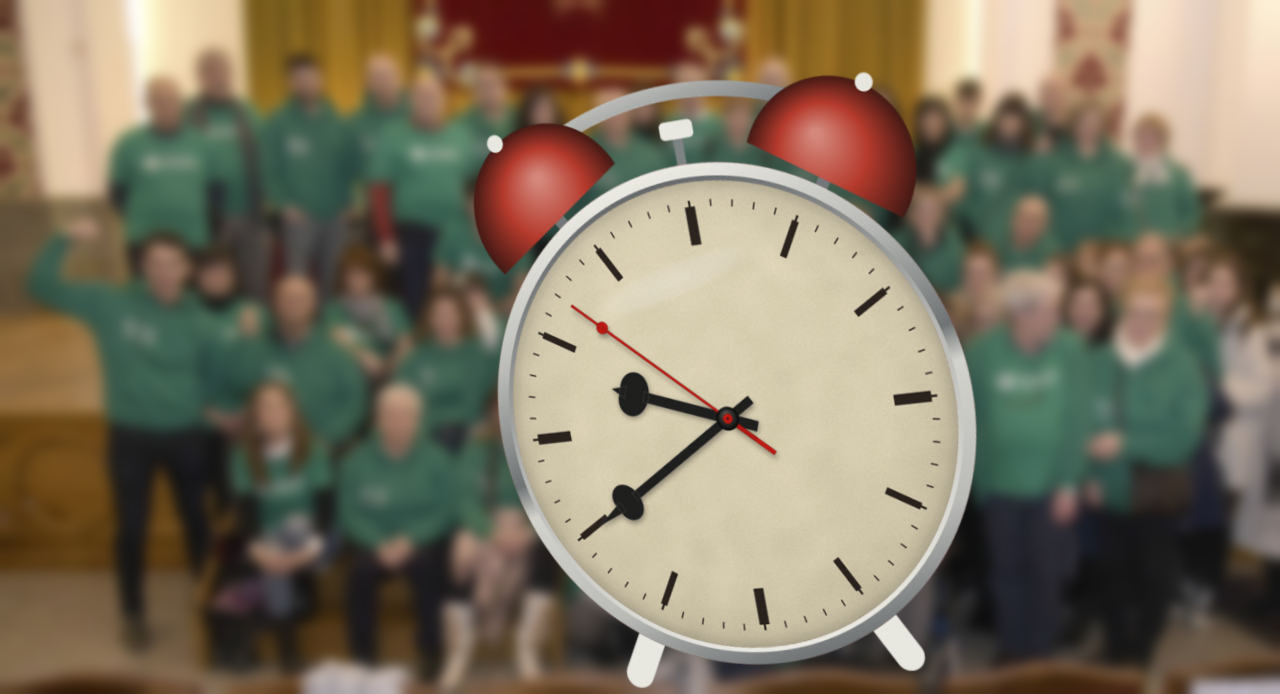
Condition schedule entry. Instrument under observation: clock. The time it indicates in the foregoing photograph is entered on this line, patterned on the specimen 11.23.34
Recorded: 9.39.52
